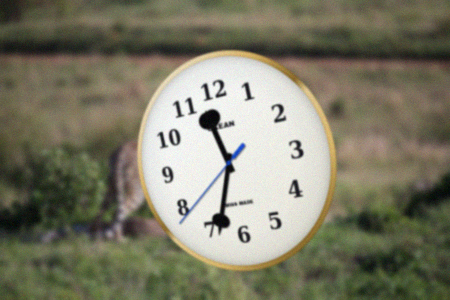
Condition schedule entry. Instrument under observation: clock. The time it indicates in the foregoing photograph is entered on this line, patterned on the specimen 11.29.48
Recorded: 11.33.39
